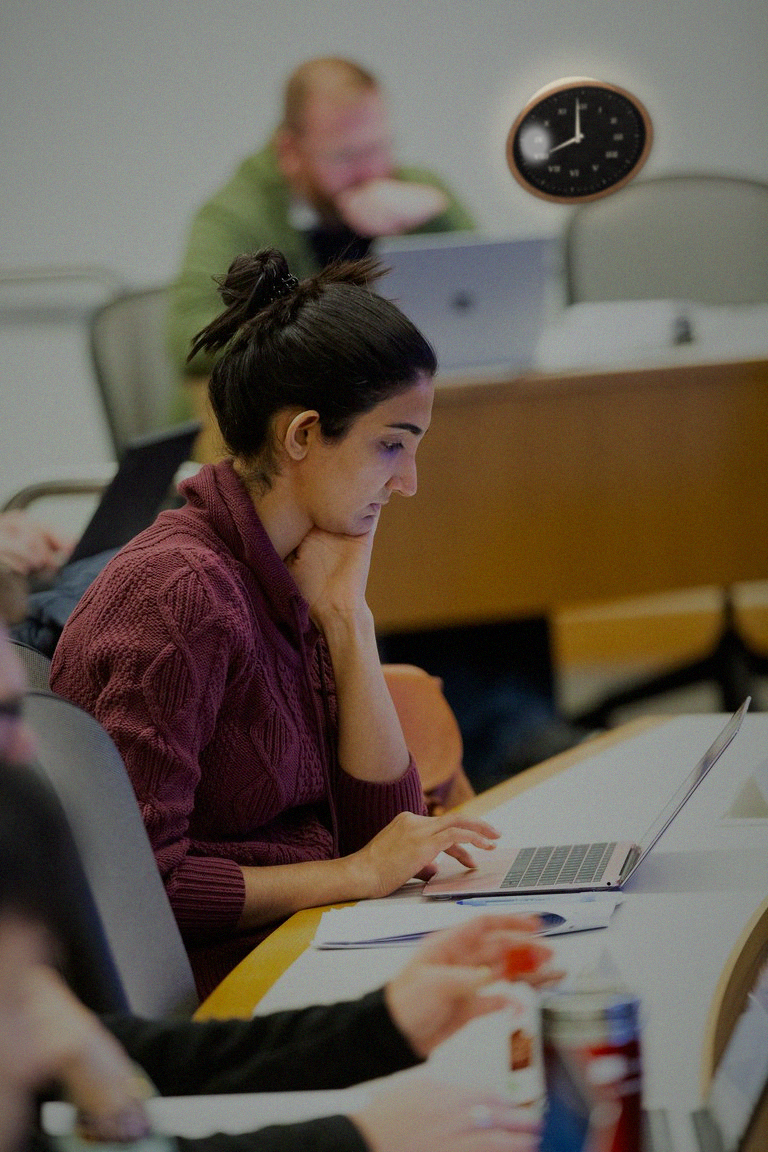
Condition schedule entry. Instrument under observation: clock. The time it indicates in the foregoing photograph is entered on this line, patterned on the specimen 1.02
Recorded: 7.59
